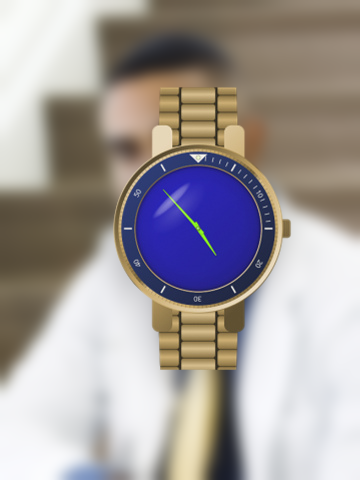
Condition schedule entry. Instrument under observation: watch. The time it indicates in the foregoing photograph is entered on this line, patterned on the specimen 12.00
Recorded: 4.53
